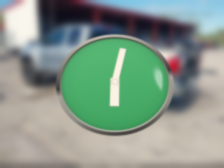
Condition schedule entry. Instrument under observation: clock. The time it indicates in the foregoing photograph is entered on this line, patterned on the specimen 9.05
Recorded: 6.02
